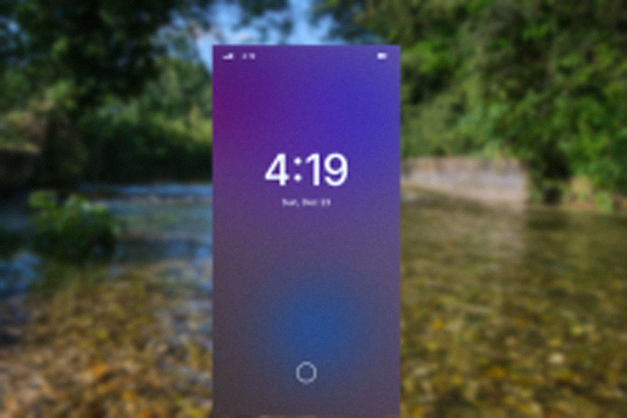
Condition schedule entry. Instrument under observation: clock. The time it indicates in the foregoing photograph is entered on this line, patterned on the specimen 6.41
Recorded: 4.19
